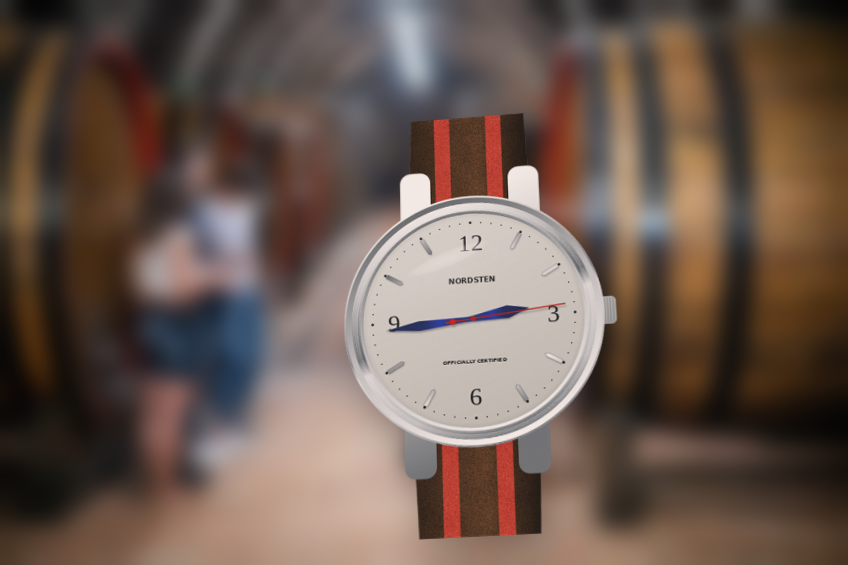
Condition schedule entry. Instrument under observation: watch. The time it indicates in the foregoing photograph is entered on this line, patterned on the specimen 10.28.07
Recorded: 2.44.14
